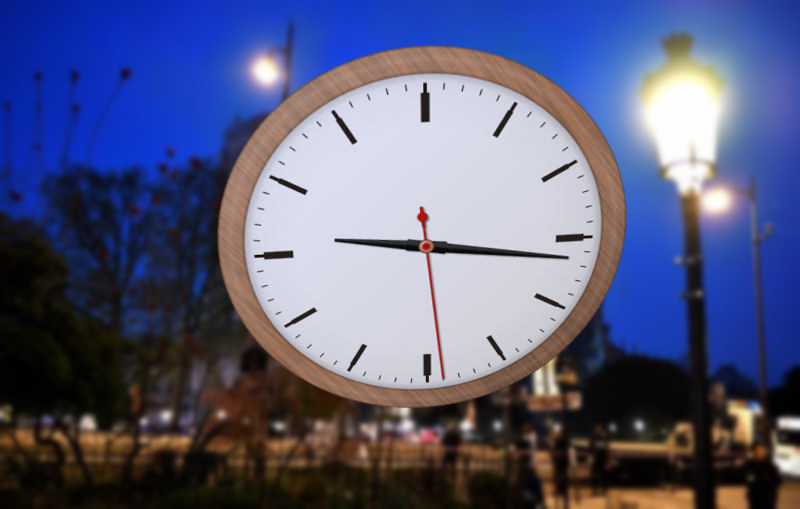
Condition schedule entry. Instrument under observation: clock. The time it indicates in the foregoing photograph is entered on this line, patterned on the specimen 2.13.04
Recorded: 9.16.29
